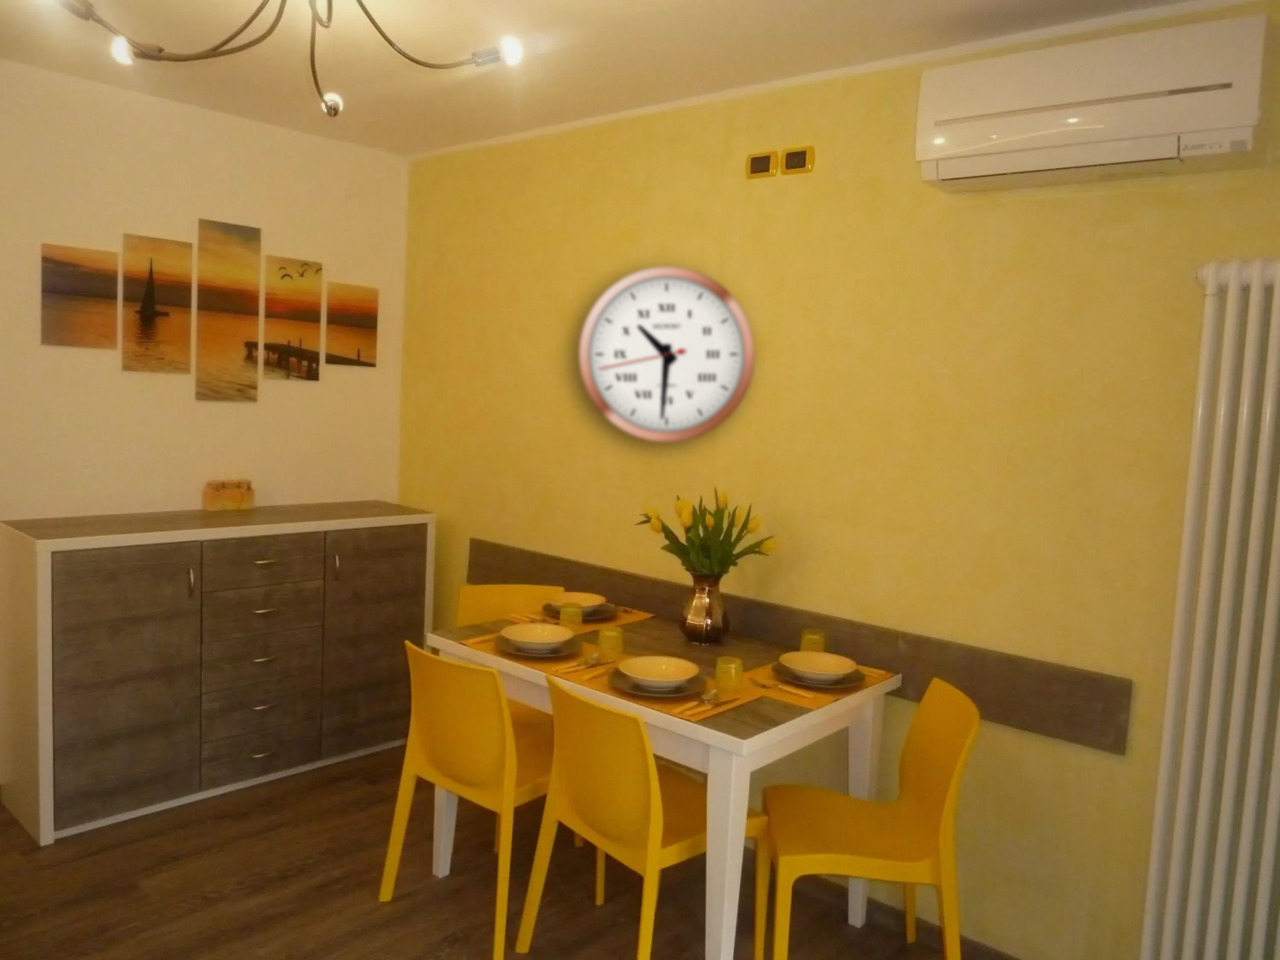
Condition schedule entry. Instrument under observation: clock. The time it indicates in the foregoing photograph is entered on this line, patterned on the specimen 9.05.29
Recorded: 10.30.43
